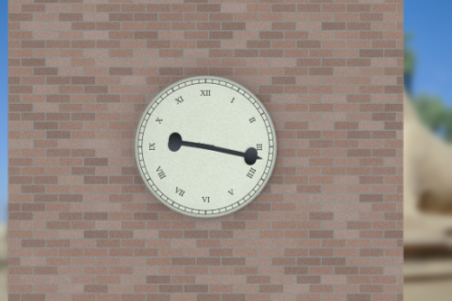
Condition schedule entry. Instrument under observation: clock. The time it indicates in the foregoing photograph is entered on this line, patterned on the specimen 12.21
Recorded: 9.17
